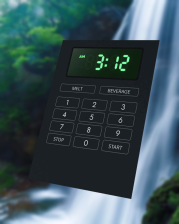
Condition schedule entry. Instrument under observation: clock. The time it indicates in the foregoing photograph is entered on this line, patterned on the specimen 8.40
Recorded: 3.12
